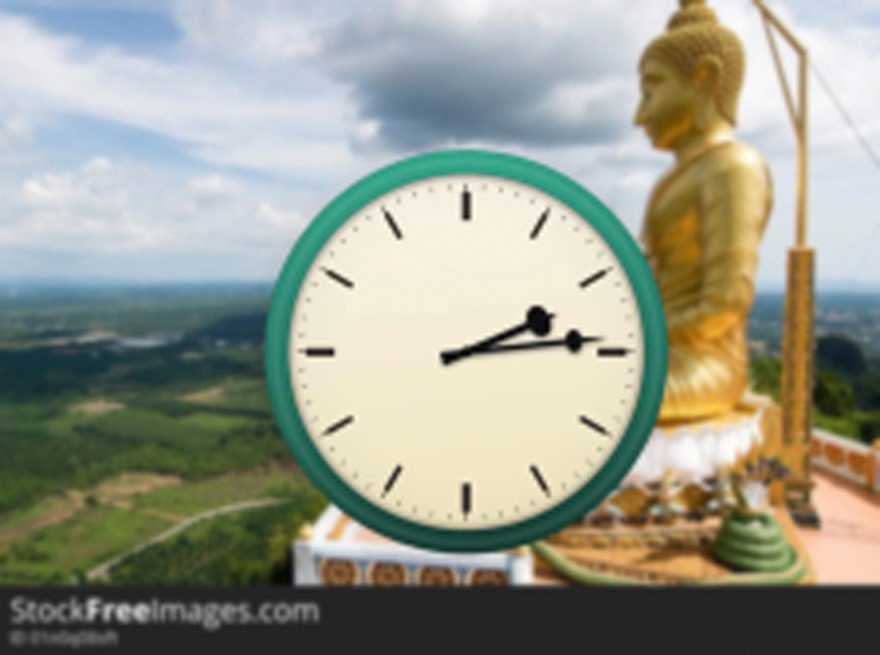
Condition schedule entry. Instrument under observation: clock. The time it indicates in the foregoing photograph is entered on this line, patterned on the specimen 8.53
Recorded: 2.14
